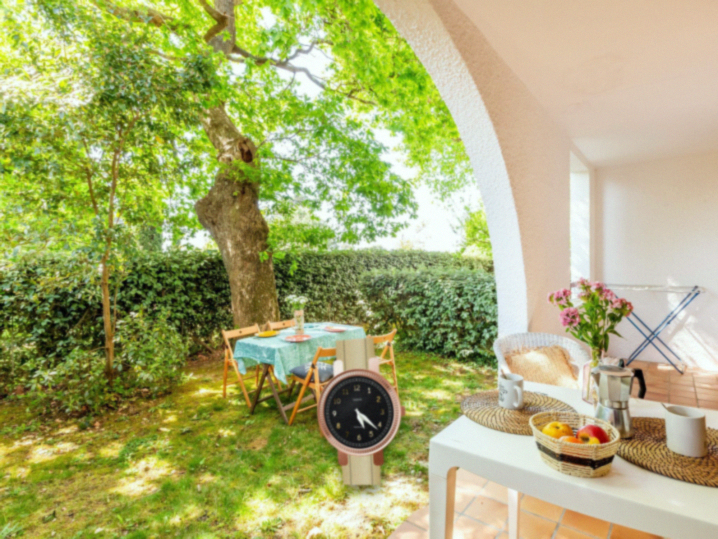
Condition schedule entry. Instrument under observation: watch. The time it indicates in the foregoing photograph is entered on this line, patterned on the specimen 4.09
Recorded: 5.22
